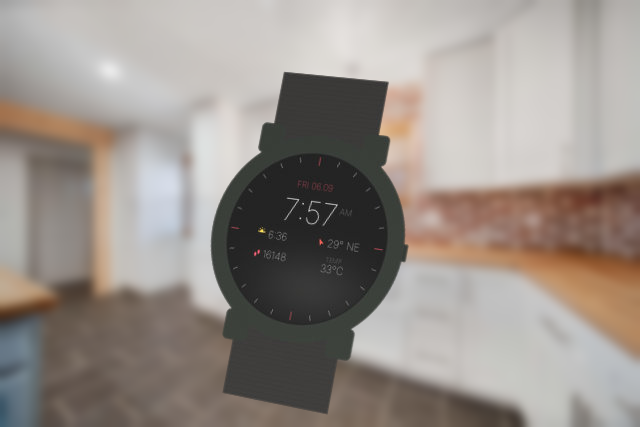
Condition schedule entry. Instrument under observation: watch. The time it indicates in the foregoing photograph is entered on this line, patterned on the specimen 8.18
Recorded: 7.57
